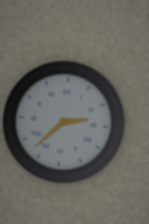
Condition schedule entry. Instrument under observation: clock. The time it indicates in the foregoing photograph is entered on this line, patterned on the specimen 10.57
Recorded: 2.37
